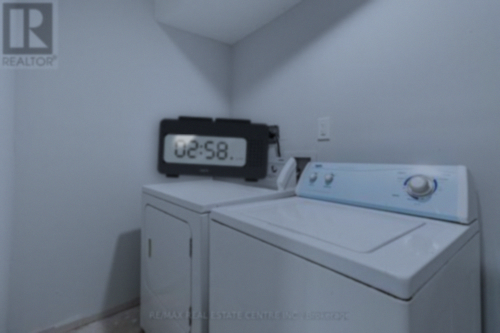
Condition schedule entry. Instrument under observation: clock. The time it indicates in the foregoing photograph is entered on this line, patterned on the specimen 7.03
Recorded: 2.58
